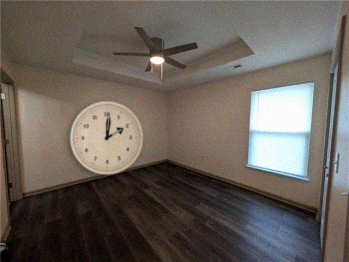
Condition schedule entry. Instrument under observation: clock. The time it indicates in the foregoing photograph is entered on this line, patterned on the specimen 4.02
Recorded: 2.01
